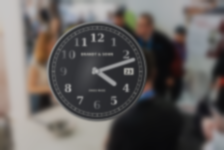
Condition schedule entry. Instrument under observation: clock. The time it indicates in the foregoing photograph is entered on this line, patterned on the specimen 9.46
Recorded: 4.12
